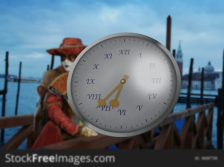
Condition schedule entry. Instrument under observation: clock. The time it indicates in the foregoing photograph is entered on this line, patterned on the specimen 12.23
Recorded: 6.37
